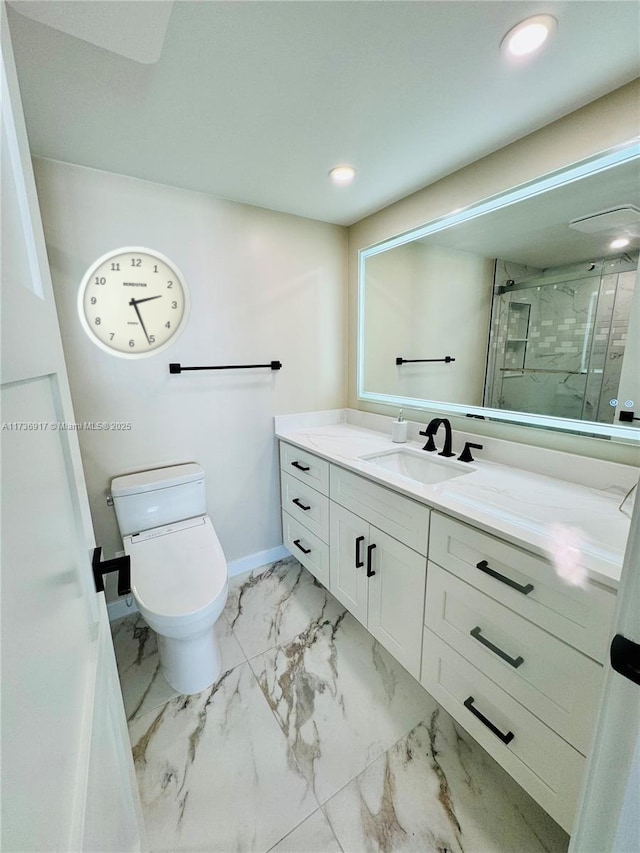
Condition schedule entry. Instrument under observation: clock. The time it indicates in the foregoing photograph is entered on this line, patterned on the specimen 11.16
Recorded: 2.26
